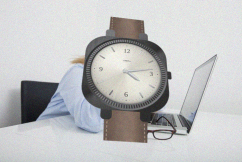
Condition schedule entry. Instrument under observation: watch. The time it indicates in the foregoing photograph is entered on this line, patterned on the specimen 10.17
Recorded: 4.13
